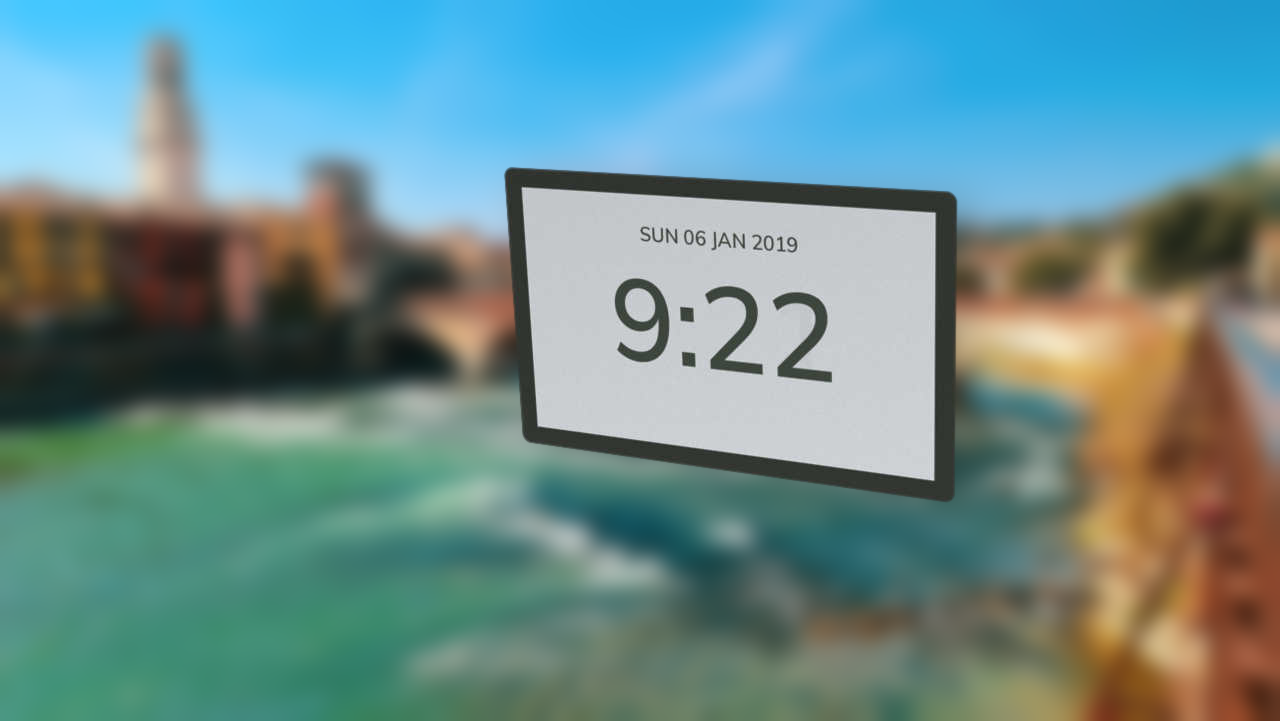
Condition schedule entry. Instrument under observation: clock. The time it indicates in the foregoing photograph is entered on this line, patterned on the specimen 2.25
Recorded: 9.22
